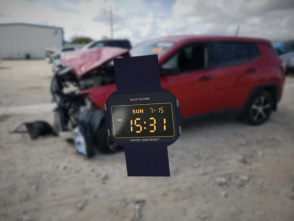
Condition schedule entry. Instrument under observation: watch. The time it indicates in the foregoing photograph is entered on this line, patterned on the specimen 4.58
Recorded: 15.31
